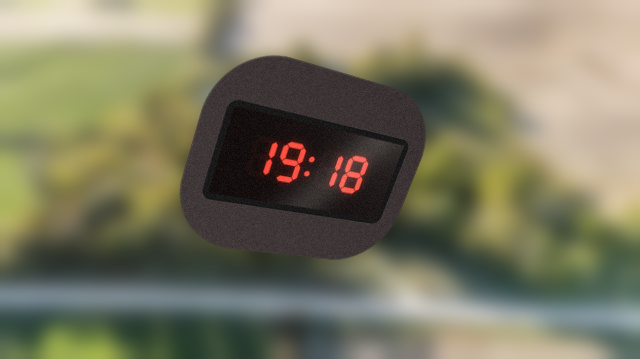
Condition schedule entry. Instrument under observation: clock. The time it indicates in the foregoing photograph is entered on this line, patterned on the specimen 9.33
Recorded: 19.18
